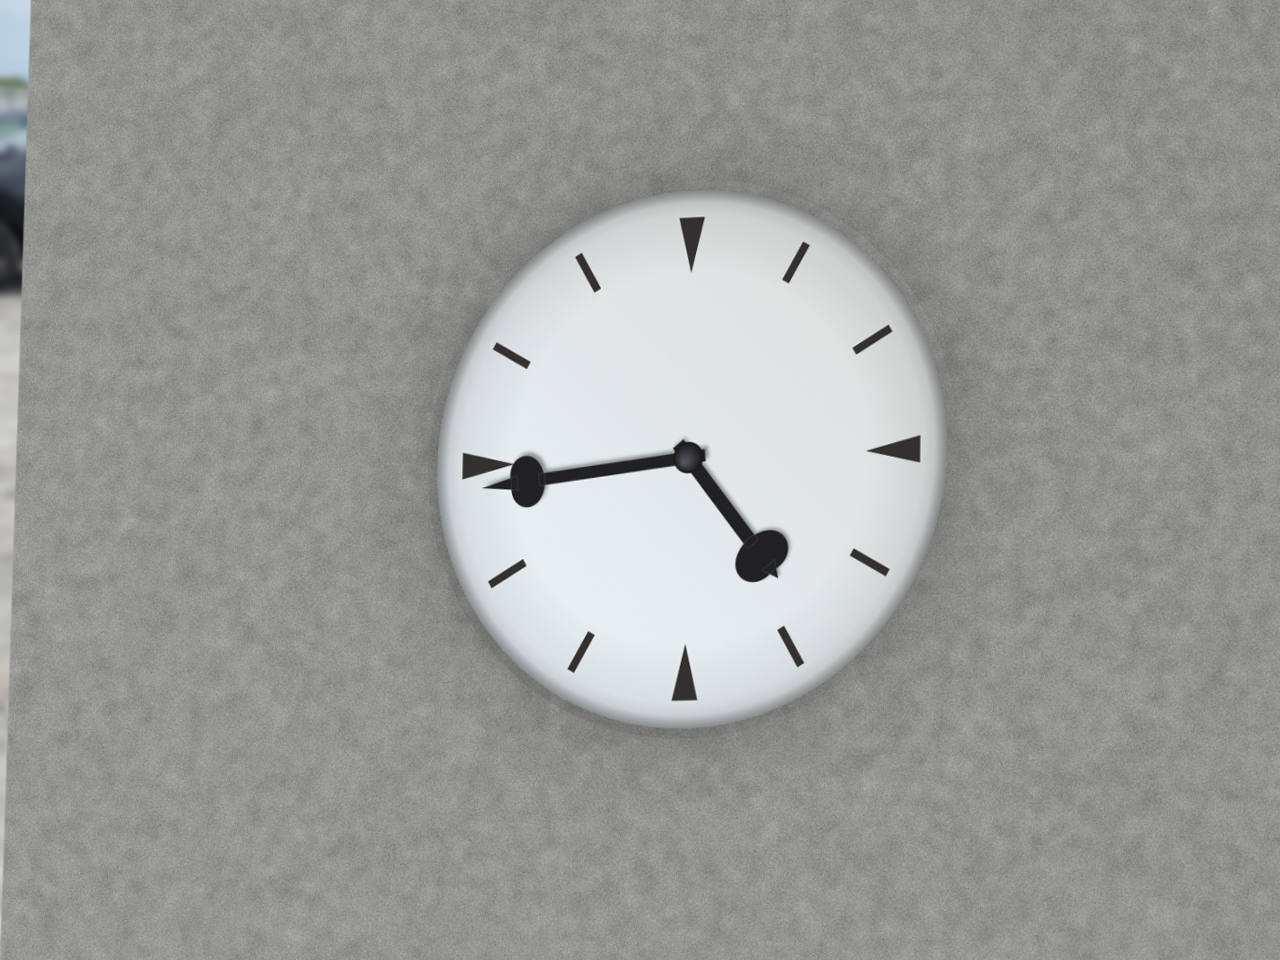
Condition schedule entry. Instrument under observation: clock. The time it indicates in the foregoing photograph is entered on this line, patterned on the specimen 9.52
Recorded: 4.44
